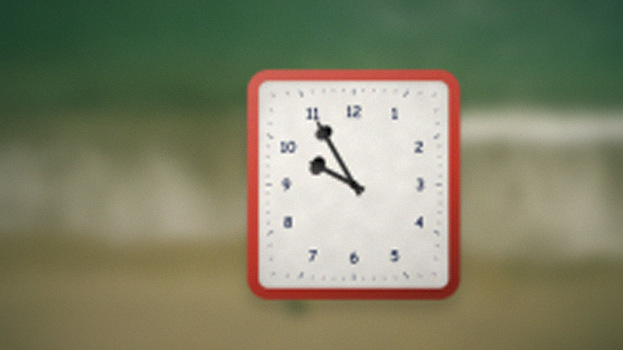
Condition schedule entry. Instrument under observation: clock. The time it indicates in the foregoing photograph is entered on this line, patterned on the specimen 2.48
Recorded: 9.55
